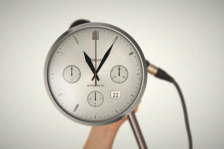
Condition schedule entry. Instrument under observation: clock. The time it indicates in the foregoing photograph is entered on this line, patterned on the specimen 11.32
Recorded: 11.05
